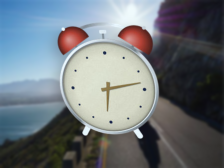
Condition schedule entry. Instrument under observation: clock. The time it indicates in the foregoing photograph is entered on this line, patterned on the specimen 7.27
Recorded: 6.13
